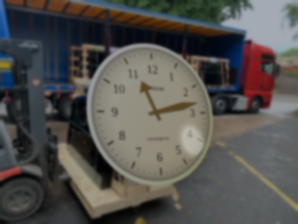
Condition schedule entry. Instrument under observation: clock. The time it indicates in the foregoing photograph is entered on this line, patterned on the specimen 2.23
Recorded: 11.13
